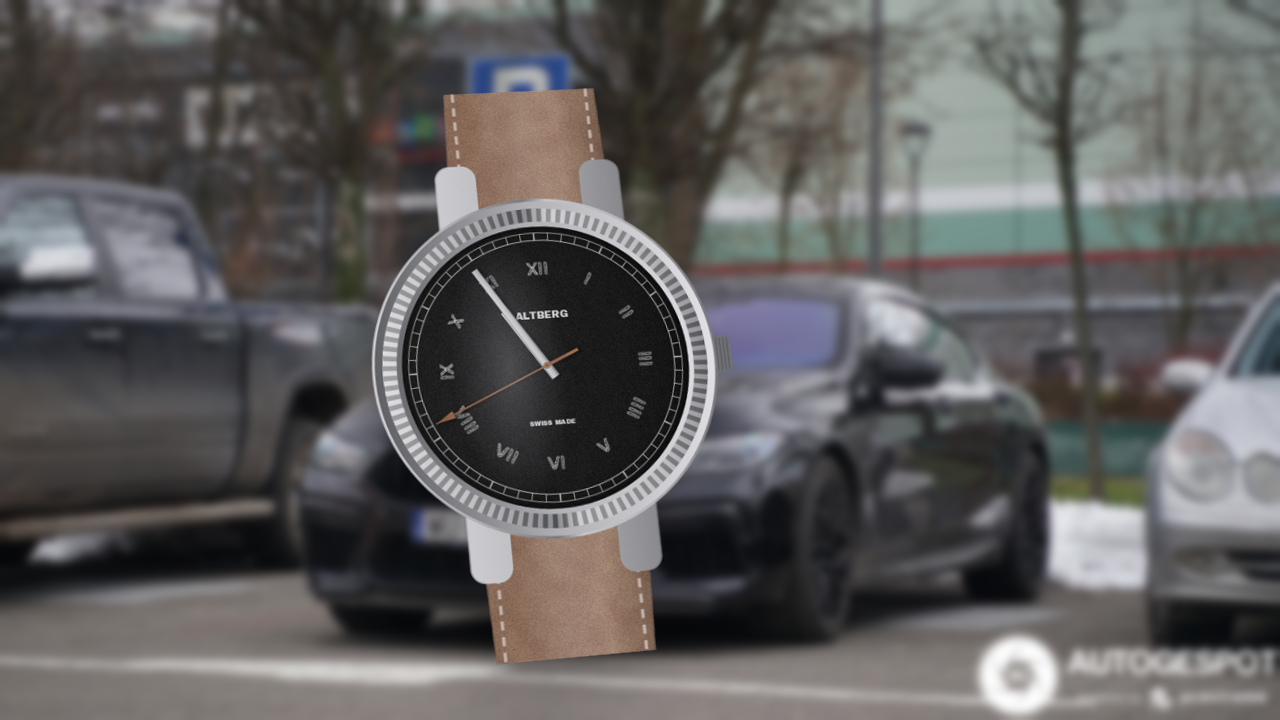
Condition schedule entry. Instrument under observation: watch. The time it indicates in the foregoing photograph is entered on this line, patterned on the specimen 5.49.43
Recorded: 10.54.41
